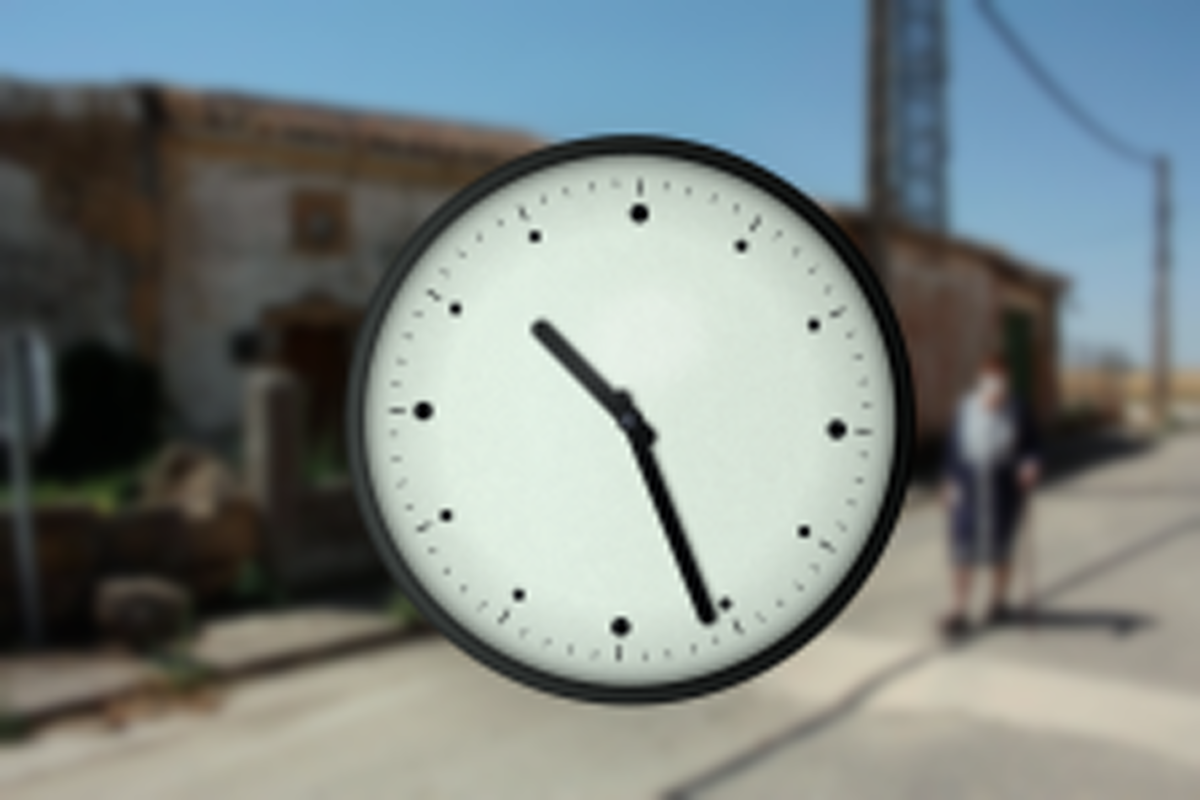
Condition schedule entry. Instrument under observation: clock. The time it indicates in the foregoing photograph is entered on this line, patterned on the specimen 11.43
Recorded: 10.26
